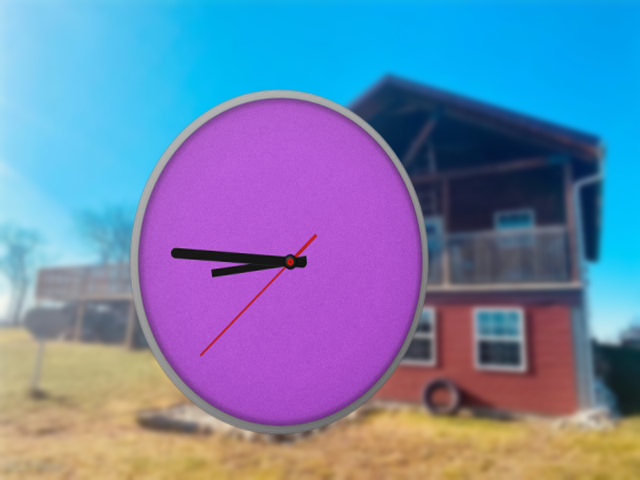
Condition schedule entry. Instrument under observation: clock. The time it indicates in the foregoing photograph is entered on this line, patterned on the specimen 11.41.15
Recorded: 8.45.38
